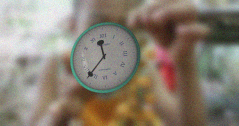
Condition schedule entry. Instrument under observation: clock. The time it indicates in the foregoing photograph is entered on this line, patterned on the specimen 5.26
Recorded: 11.37
